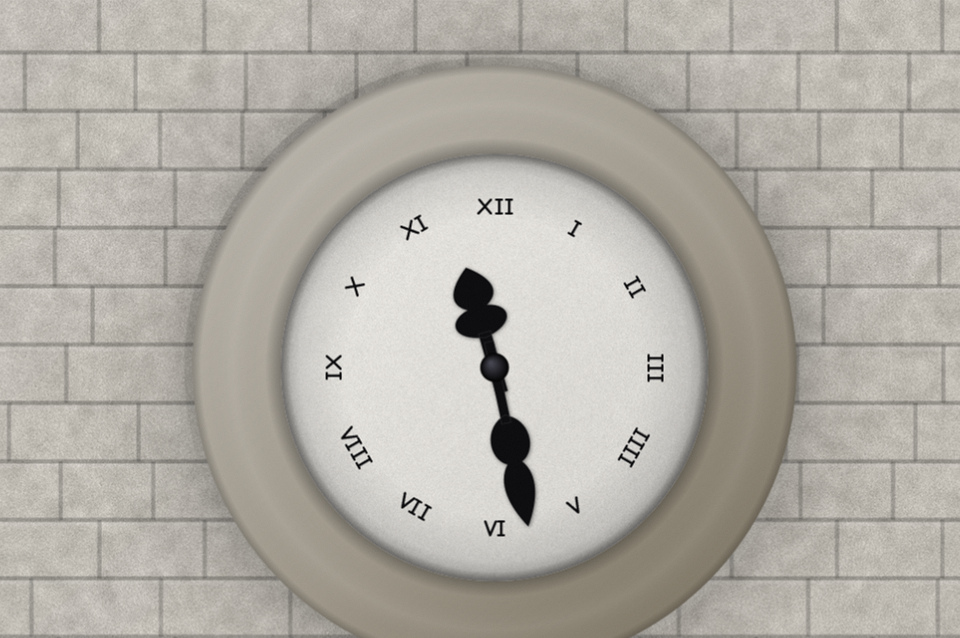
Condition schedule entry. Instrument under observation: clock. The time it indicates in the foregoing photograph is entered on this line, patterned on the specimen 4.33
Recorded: 11.28
